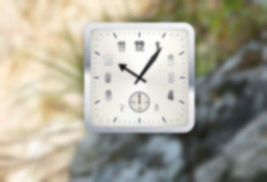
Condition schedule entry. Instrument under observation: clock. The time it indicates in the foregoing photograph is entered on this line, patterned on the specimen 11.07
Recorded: 10.06
